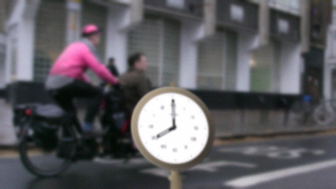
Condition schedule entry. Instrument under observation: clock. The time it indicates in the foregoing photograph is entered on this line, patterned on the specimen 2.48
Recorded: 8.00
